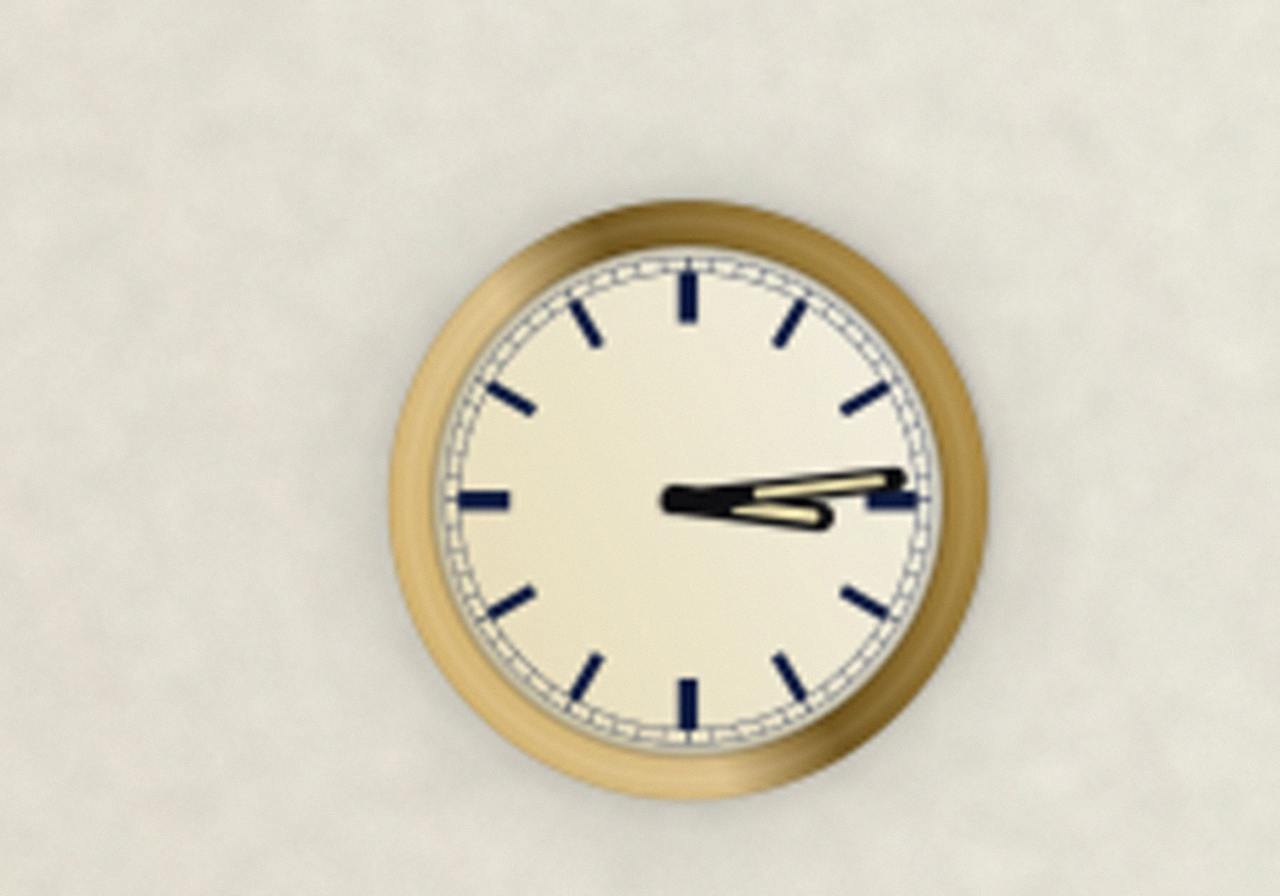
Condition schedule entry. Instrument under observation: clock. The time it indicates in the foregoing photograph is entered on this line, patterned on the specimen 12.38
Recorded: 3.14
